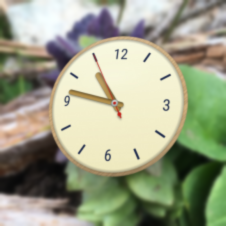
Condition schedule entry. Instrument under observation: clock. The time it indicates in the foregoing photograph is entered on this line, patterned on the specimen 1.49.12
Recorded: 10.46.55
